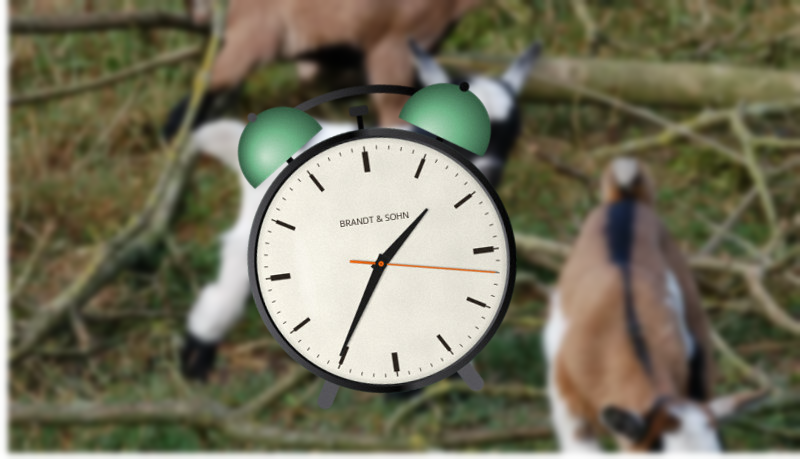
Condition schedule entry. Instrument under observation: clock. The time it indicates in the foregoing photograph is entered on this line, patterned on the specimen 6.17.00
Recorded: 1.35.17
